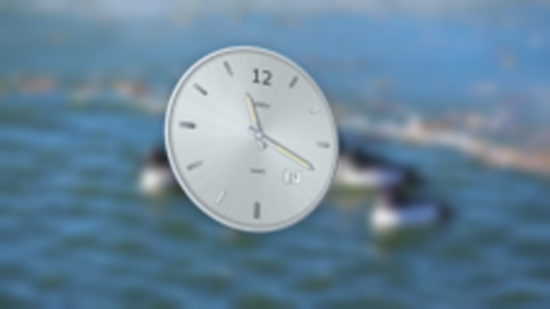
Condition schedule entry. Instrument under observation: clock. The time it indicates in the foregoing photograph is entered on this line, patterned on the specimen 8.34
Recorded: 11.19
